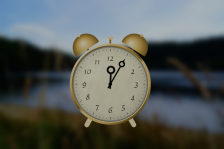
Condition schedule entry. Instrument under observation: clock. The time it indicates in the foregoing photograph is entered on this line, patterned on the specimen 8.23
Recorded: 12.05
